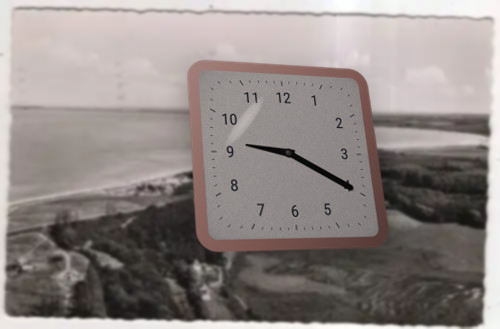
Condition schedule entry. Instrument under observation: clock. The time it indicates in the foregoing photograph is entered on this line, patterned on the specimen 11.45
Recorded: 9.20
